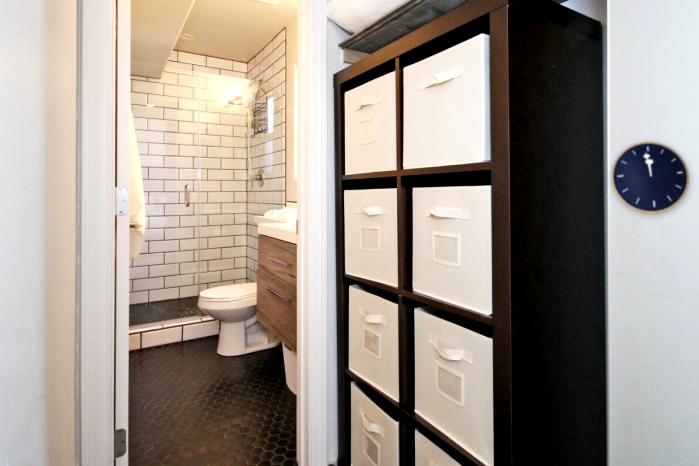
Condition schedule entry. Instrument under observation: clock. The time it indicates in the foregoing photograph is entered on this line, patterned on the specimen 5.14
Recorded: 11.59
